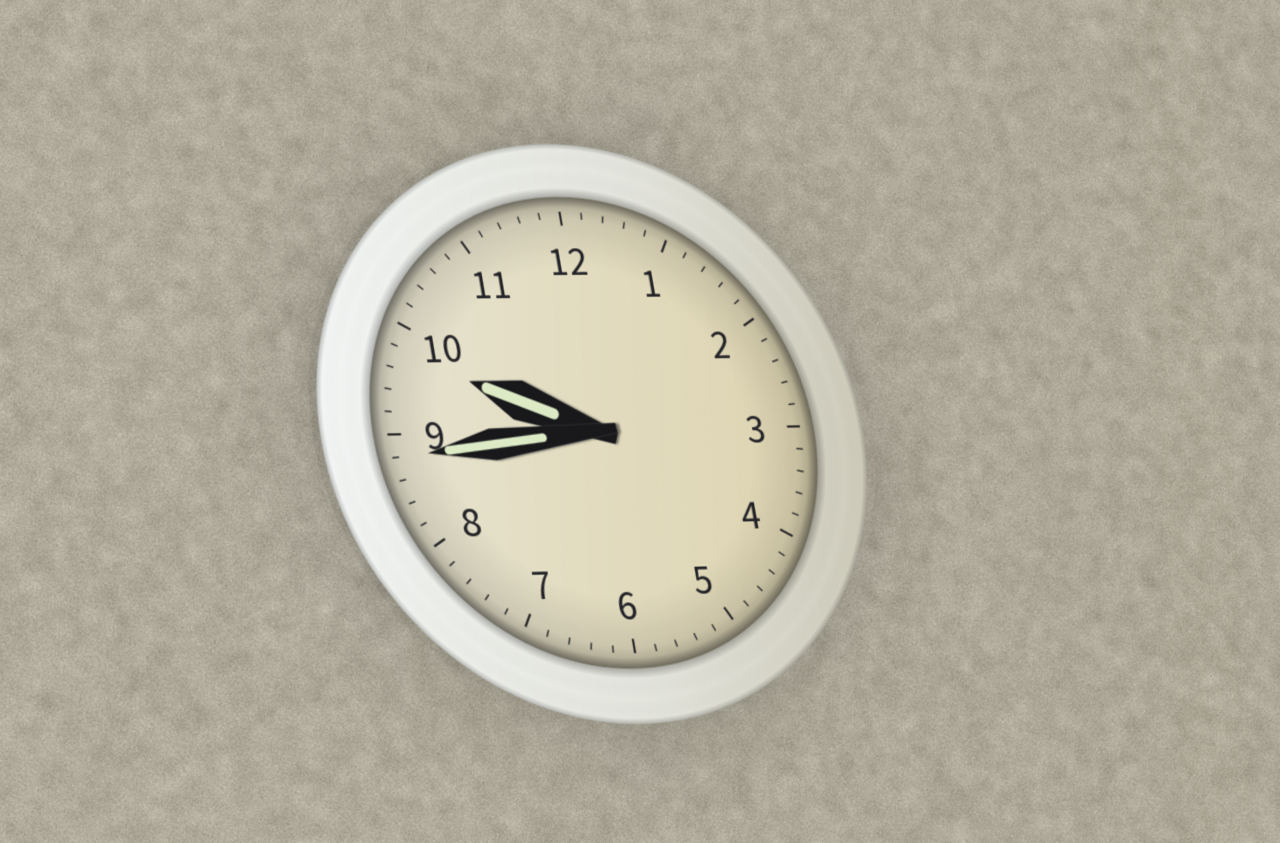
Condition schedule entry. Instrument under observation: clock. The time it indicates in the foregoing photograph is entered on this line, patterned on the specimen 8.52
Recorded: 9.44
